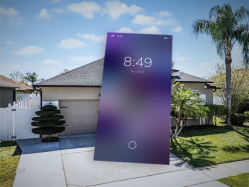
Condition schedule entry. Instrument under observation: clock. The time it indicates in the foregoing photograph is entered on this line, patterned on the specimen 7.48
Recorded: 8.49
